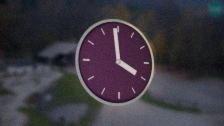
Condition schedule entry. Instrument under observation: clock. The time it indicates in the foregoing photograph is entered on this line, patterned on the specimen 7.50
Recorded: 3.59
